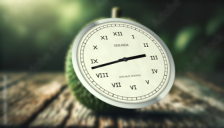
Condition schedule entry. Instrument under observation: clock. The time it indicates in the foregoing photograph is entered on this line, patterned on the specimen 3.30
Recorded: 2.43
